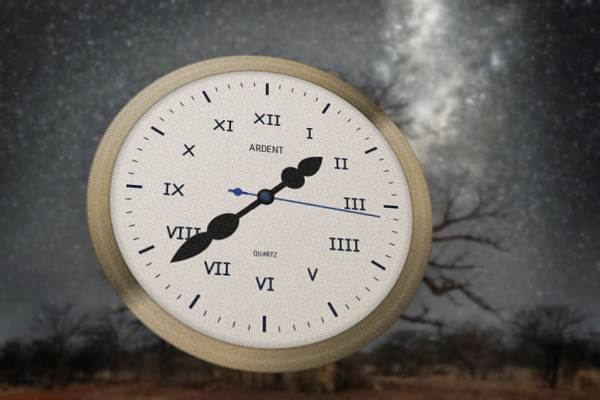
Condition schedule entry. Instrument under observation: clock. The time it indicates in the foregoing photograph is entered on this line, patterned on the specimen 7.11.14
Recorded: 1.38.16
